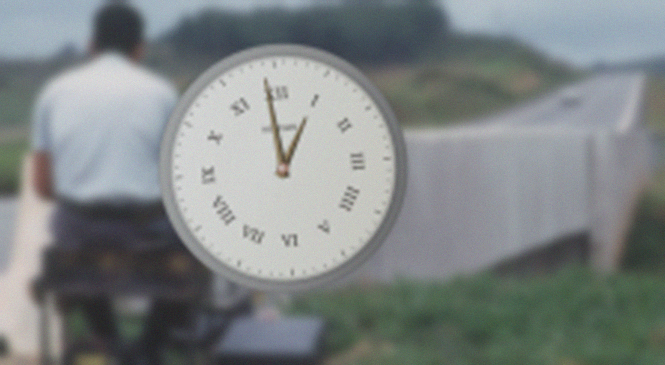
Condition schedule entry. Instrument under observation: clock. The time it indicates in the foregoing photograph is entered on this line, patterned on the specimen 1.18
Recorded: 12.59
